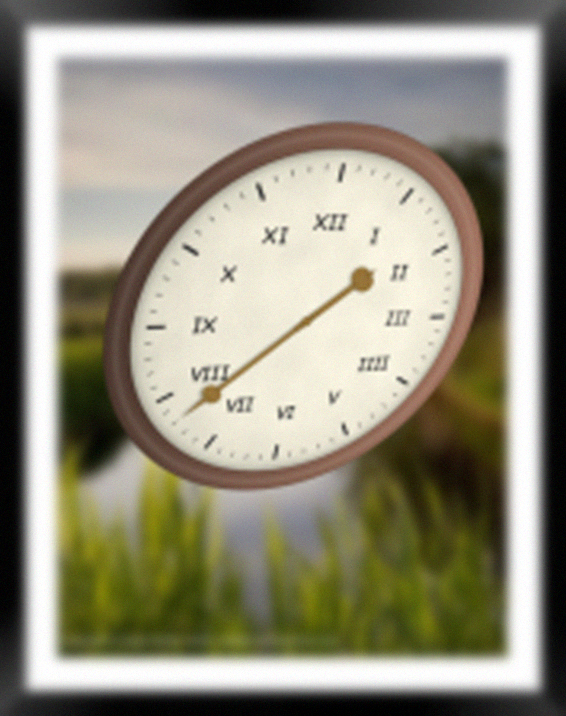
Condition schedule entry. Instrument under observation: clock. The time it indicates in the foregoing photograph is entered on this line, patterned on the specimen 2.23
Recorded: 1.38
